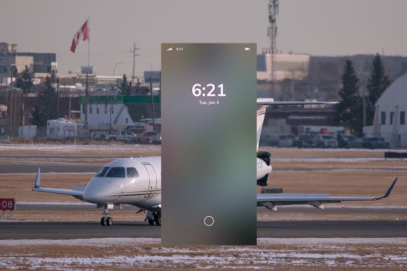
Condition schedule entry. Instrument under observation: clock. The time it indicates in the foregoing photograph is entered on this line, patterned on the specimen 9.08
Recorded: 6.21
